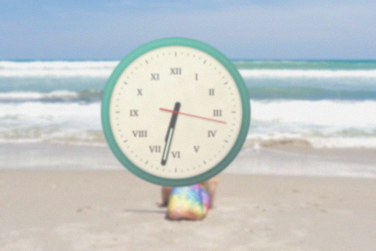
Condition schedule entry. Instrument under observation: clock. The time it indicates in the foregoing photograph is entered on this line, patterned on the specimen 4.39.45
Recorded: 6.32.17
